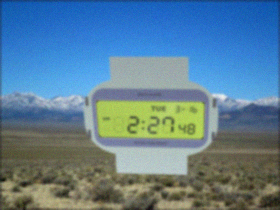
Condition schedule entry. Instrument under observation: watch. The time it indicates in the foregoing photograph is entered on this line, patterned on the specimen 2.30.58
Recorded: 2.27.48
